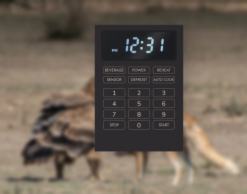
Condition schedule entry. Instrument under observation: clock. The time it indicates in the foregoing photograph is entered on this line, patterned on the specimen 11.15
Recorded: 12.31
